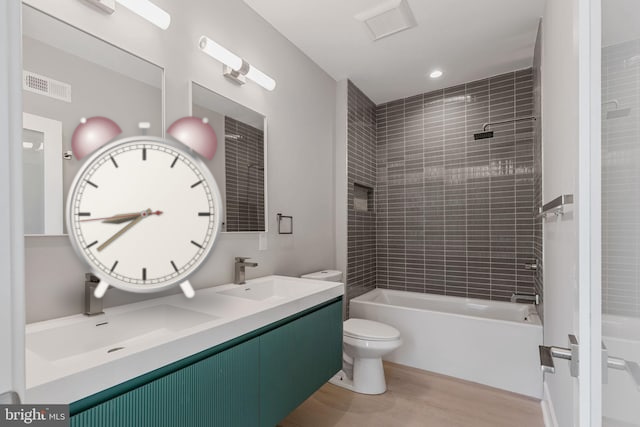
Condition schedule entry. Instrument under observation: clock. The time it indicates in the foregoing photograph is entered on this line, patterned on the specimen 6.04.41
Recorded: 8.38.44
